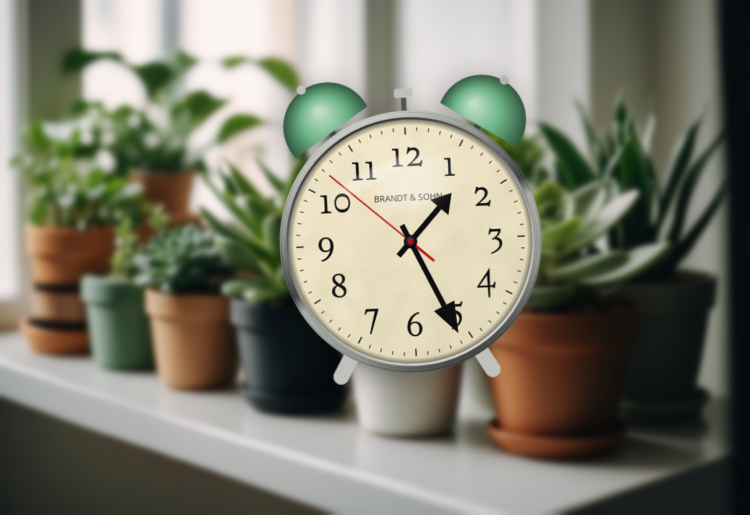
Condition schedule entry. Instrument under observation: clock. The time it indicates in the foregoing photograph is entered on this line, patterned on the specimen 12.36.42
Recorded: 1.25.52
